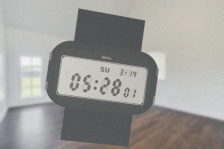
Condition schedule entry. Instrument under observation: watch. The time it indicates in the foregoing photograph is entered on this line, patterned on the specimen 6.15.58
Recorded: 5.28.01
